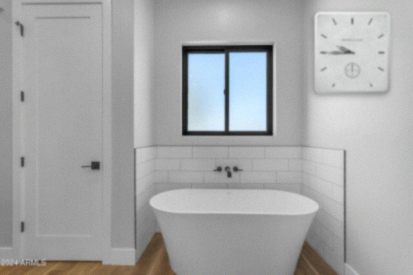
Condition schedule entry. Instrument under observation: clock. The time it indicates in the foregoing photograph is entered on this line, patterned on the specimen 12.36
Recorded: 9.45
